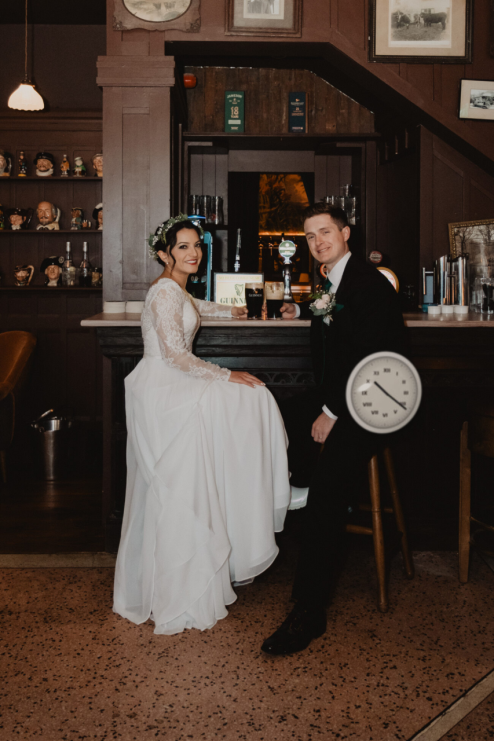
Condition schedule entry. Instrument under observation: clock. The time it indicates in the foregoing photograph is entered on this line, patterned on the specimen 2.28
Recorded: 10.21
